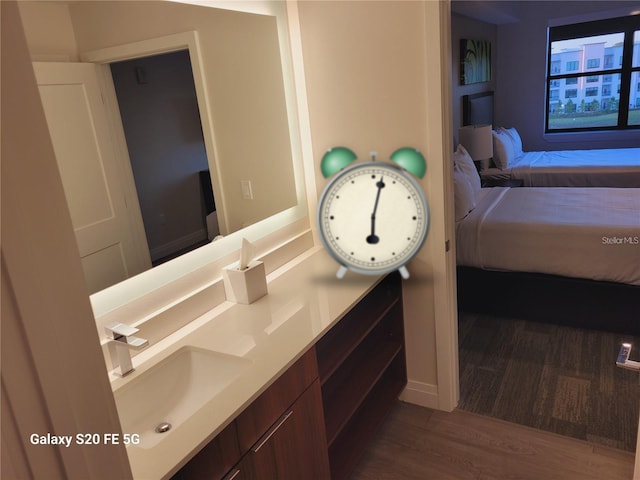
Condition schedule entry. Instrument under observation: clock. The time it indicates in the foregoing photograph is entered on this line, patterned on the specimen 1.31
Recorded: 6.02
